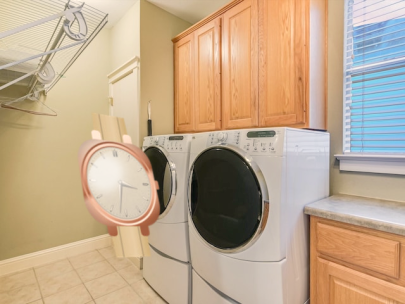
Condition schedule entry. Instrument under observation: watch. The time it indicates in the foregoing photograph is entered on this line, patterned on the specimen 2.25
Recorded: 3.32
